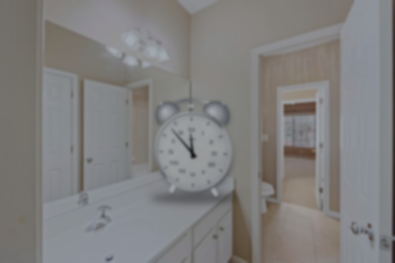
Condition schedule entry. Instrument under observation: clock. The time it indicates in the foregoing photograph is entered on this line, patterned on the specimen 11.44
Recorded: 11.53
